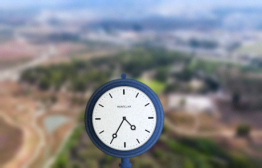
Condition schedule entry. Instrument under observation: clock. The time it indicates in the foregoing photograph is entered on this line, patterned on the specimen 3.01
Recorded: 4.35
